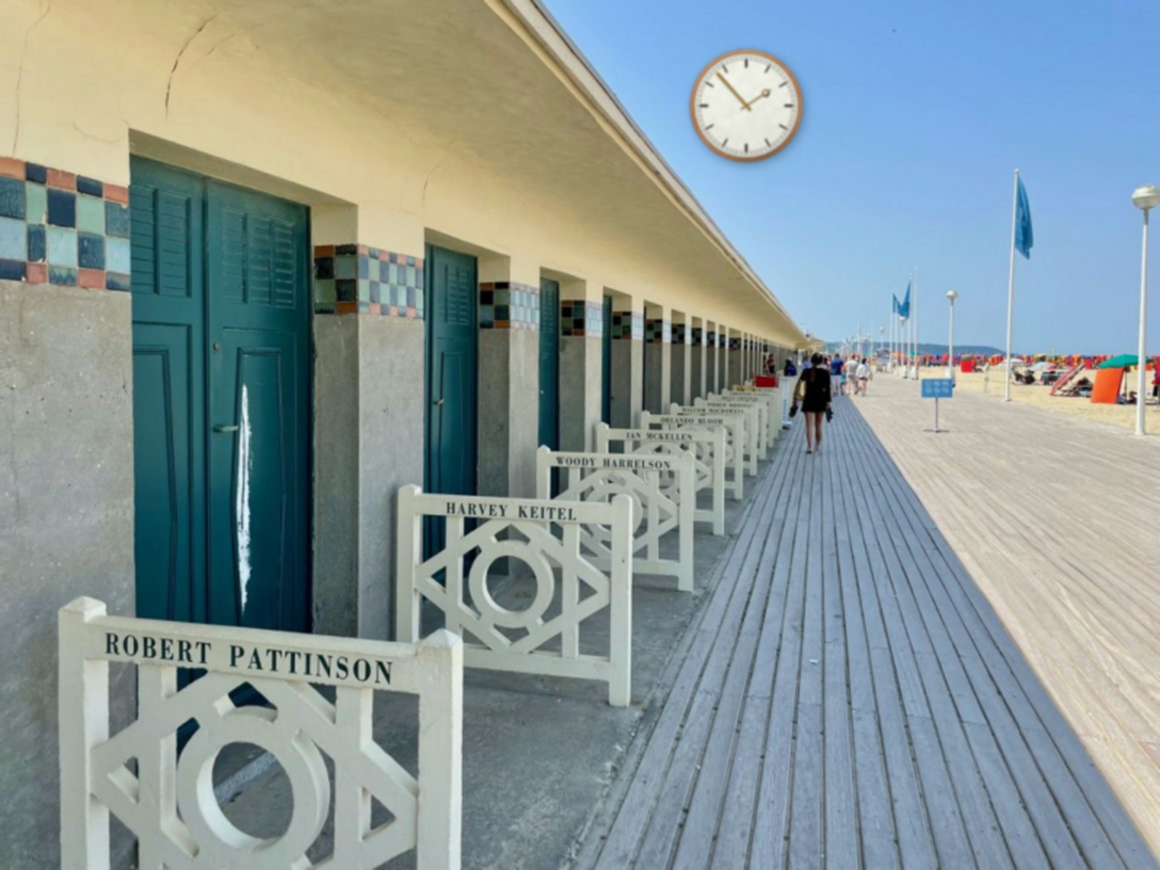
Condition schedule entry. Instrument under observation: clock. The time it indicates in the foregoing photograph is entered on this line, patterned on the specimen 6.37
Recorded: 1.53
